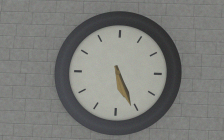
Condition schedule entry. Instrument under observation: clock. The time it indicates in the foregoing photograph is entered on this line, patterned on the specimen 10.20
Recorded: 5.26
